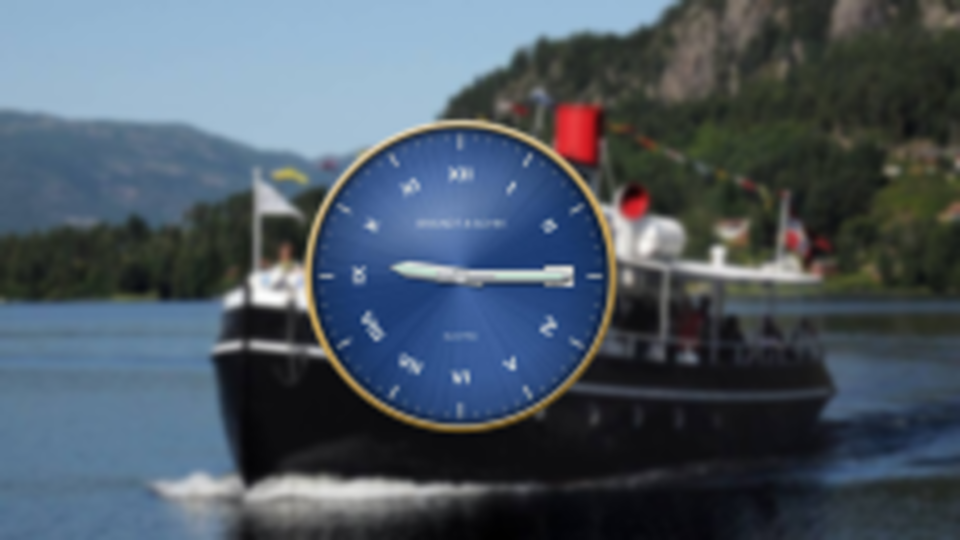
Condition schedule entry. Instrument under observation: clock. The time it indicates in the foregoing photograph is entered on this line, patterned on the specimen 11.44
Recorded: 9.15
